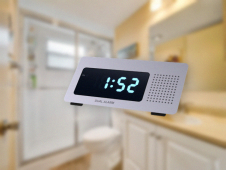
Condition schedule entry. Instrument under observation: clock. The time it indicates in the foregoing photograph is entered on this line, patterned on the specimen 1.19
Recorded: 1.52
